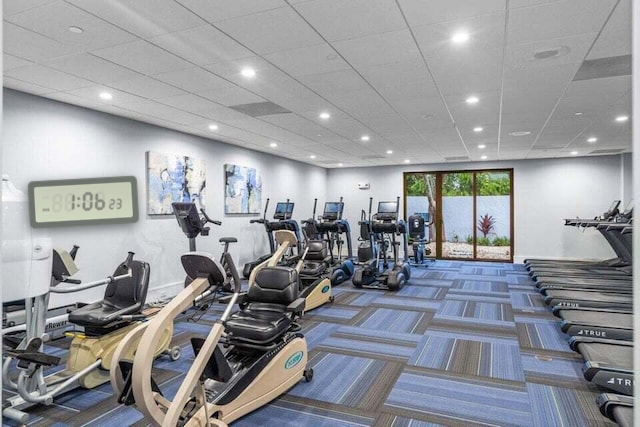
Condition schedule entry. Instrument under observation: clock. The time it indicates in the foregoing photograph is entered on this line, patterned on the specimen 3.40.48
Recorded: 1.06.23
